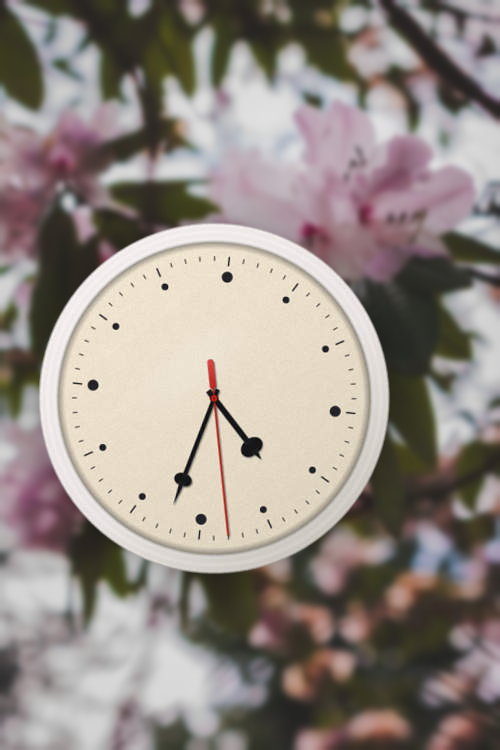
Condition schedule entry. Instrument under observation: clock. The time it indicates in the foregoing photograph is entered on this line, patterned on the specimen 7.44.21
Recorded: 4.32.28
